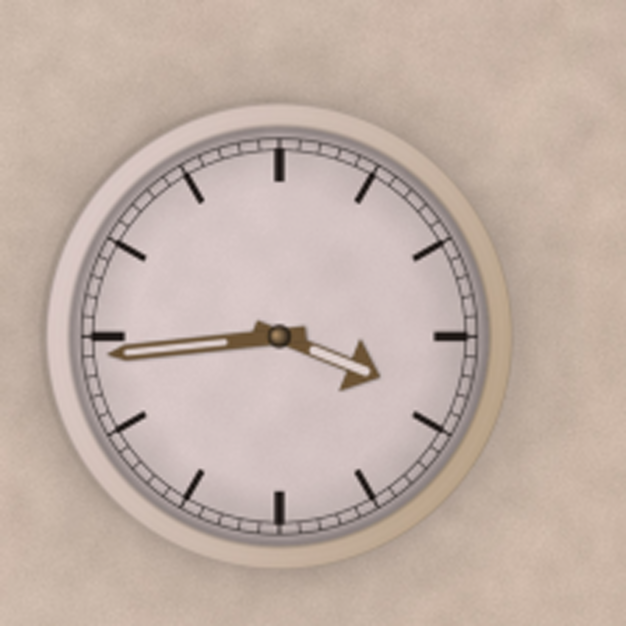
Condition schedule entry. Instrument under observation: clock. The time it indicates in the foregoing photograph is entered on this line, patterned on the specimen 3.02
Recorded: 3.44
